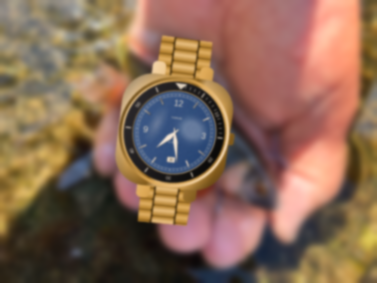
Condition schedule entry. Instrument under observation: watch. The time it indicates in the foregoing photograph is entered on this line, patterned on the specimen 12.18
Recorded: 7.28
